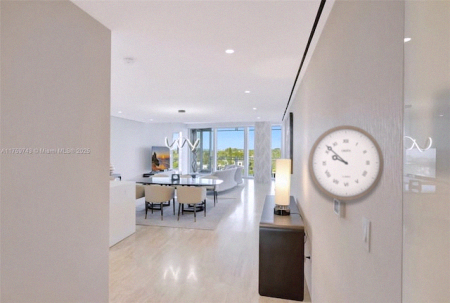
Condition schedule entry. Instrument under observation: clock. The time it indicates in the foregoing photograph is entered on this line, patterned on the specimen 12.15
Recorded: 9.52
